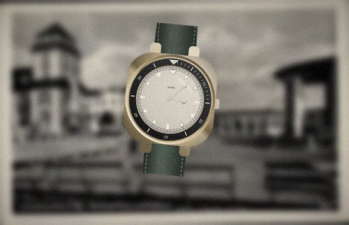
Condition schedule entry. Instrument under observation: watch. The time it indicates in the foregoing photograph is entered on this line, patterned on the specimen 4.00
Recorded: 3.07
